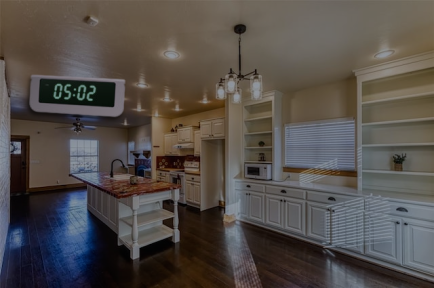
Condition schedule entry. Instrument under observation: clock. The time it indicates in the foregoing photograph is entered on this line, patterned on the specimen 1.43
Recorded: 5.02
